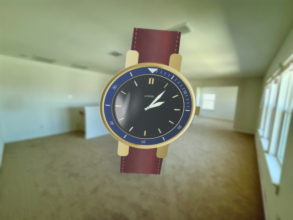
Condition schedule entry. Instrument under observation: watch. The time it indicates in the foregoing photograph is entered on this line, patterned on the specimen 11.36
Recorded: 2.06
